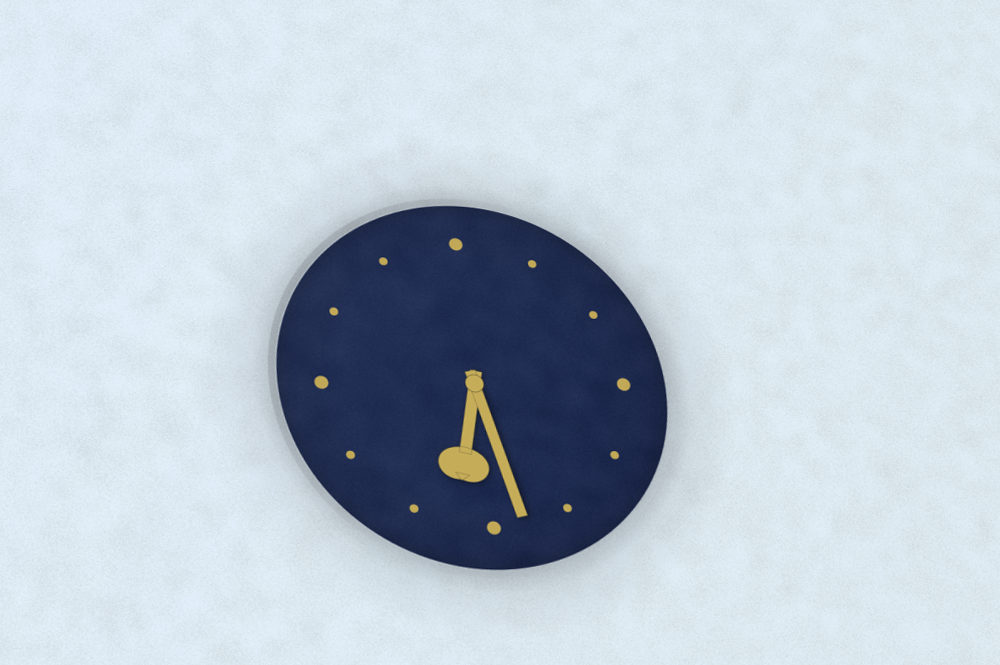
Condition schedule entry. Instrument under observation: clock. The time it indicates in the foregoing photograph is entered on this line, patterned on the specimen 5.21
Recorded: 6.28
